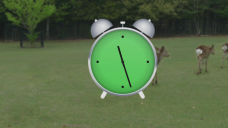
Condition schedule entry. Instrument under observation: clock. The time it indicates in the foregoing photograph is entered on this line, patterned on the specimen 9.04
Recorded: 11.27
